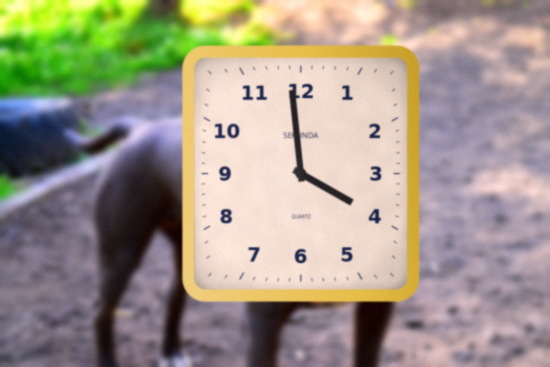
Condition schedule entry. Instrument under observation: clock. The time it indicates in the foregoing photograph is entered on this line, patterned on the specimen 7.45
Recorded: 3.59
